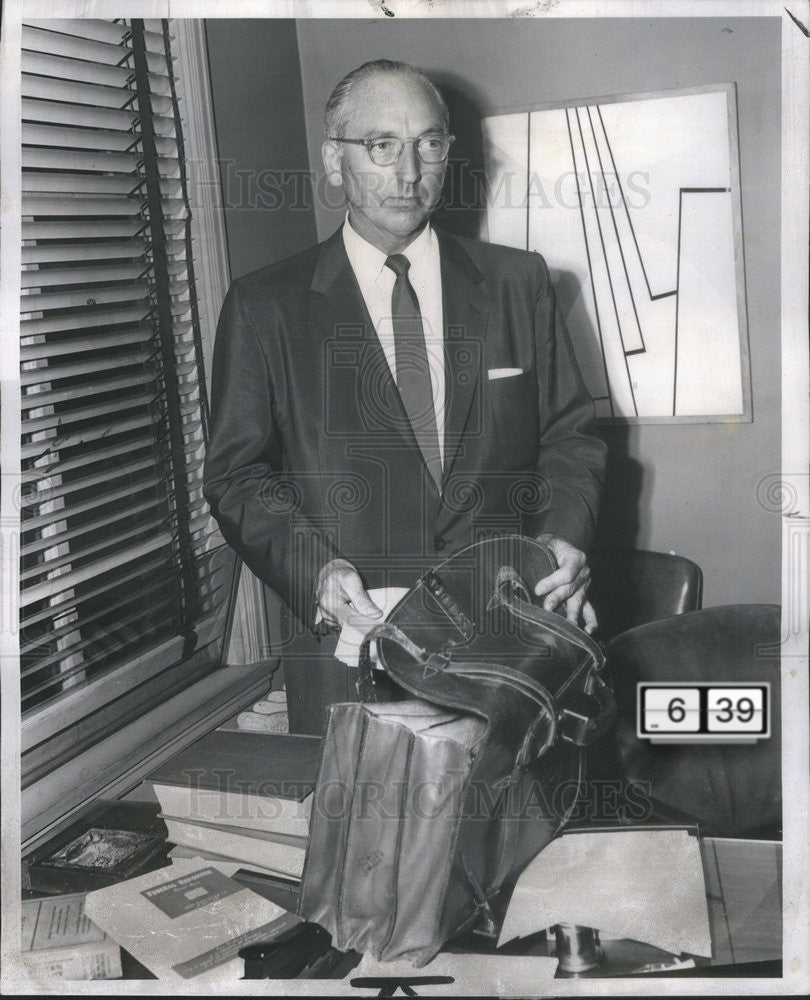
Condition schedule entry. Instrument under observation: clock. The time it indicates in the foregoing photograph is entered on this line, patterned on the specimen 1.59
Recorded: 6.39
